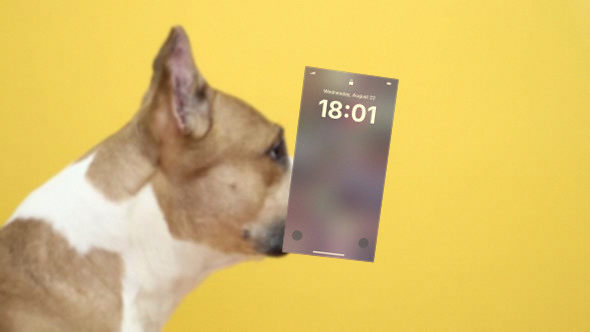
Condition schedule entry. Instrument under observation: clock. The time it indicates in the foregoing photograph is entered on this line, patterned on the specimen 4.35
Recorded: 18.01
